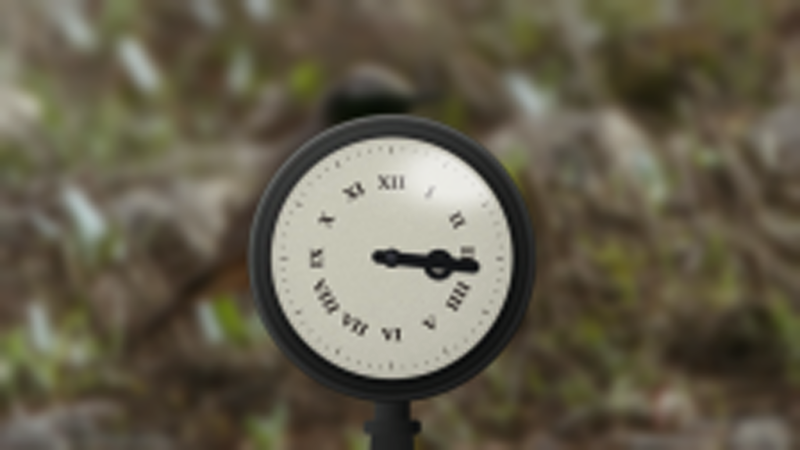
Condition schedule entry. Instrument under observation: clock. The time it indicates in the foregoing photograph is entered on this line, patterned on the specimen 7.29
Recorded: 3.16
